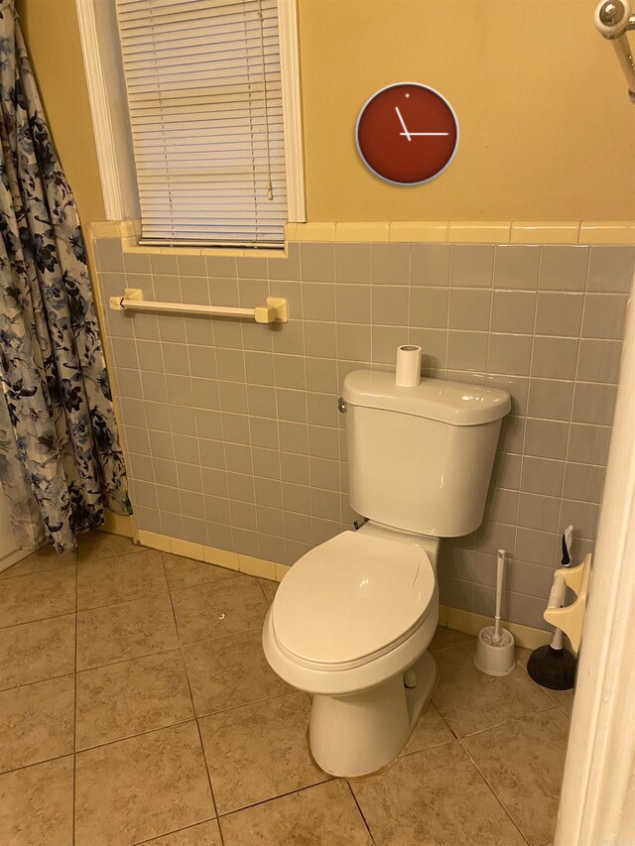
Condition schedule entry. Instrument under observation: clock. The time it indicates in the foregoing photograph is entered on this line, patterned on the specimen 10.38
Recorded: 11.15
